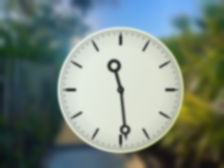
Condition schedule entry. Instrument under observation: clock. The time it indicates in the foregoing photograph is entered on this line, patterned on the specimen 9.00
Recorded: 11.29
